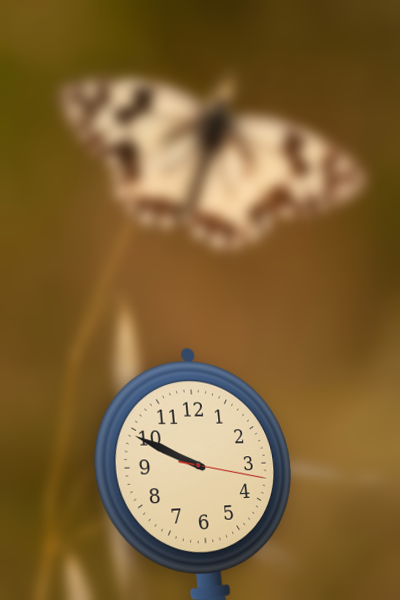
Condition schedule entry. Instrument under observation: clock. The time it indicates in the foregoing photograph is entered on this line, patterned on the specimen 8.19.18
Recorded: 9.49.17
